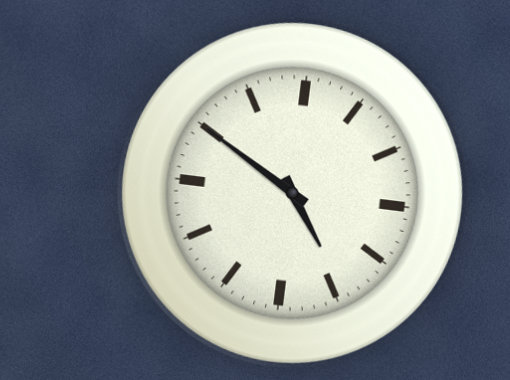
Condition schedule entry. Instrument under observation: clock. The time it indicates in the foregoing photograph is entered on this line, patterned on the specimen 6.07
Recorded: 4.50
